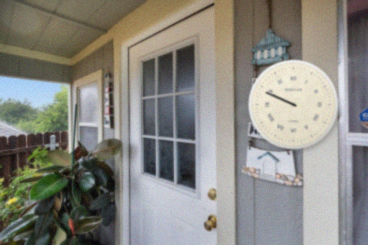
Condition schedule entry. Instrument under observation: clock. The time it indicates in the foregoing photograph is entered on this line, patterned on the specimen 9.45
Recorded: 9.49
